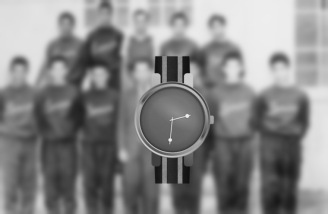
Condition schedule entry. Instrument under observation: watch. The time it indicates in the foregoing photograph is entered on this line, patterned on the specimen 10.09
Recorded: 2.31
